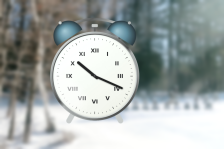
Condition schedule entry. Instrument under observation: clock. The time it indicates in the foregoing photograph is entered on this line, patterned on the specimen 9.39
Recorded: 10.19
